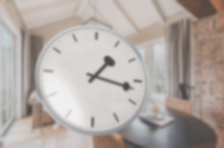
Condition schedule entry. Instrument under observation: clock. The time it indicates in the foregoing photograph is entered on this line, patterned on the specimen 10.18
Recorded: 1.17
